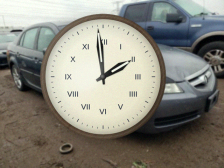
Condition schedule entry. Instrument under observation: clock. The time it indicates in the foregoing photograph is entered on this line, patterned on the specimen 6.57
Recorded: 1.59
